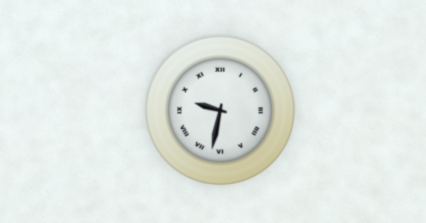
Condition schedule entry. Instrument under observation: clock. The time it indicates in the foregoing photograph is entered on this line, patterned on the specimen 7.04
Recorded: 9.32
